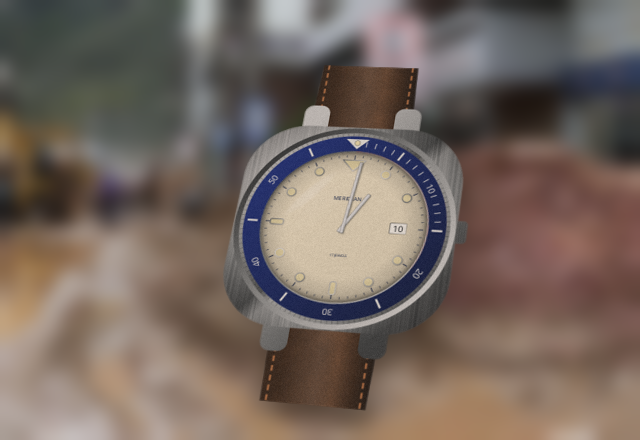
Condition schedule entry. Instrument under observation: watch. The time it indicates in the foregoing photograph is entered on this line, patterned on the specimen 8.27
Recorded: 1.01
